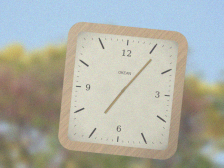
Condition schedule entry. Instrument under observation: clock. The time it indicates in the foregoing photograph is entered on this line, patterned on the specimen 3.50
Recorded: 7.06
